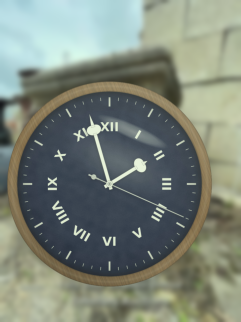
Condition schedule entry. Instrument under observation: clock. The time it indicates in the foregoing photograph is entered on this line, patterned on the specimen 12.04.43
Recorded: 1.57.19
